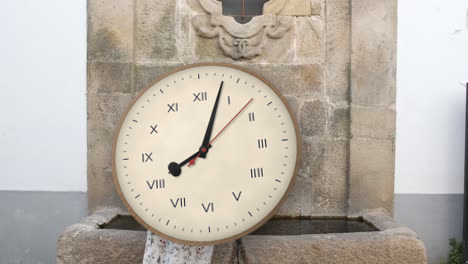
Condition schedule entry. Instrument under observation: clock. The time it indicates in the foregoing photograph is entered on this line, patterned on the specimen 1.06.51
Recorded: 8.03.08
